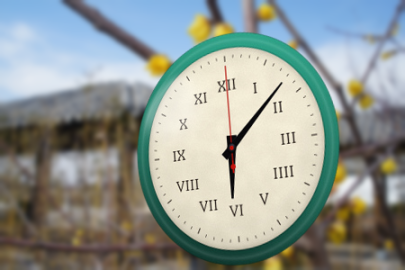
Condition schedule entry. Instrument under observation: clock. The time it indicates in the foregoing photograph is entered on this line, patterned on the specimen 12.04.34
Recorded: 6.08.00
